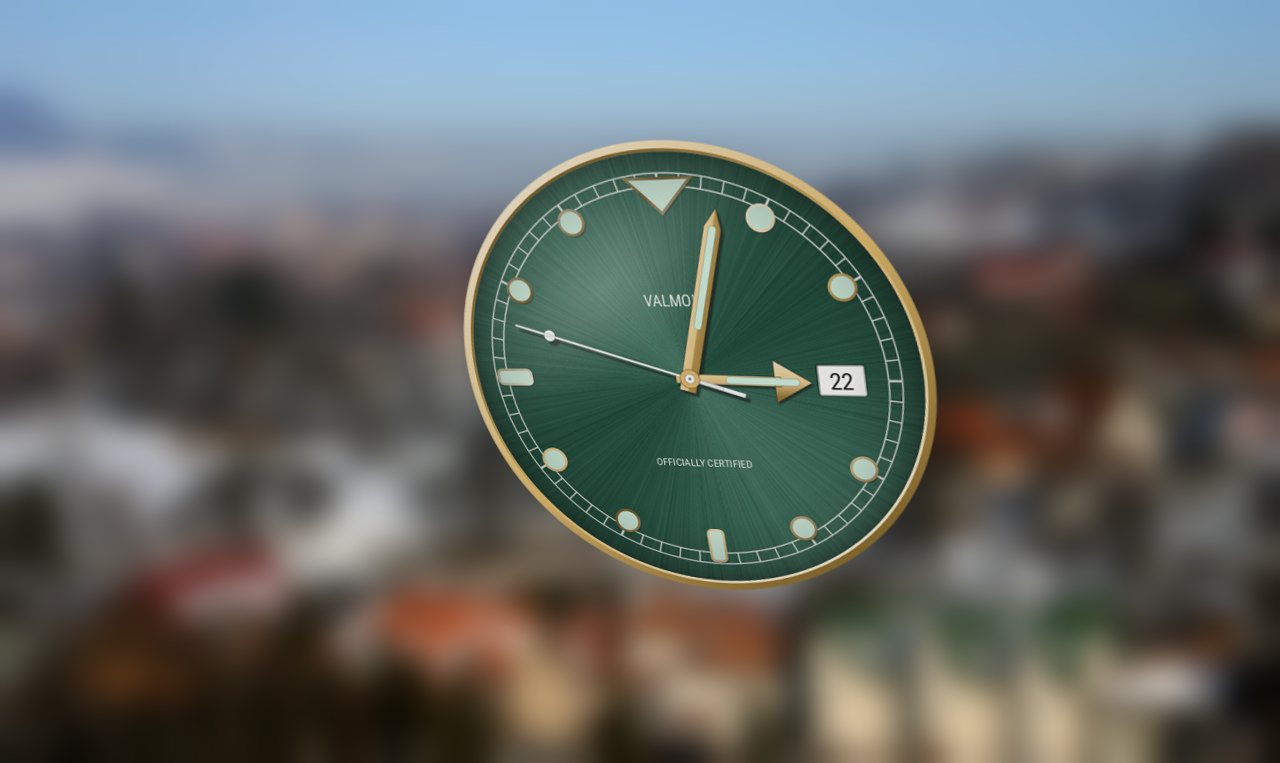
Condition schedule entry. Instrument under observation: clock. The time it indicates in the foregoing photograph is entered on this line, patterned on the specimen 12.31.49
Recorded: 3.02.48
